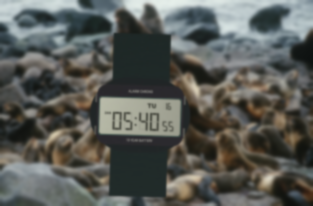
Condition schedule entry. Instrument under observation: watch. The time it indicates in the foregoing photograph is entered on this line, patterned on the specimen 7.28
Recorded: 5.40
